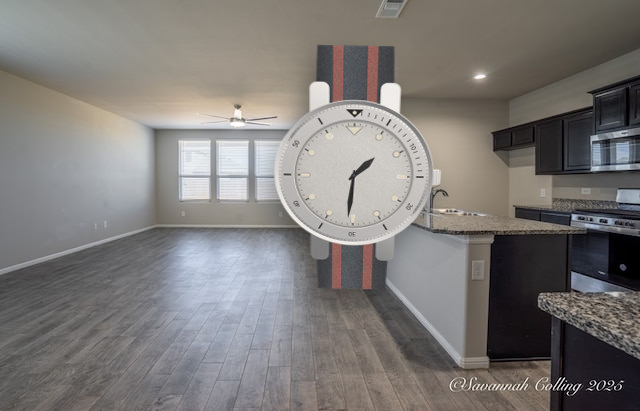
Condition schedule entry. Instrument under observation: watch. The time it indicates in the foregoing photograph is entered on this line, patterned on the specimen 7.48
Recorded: 1.31
